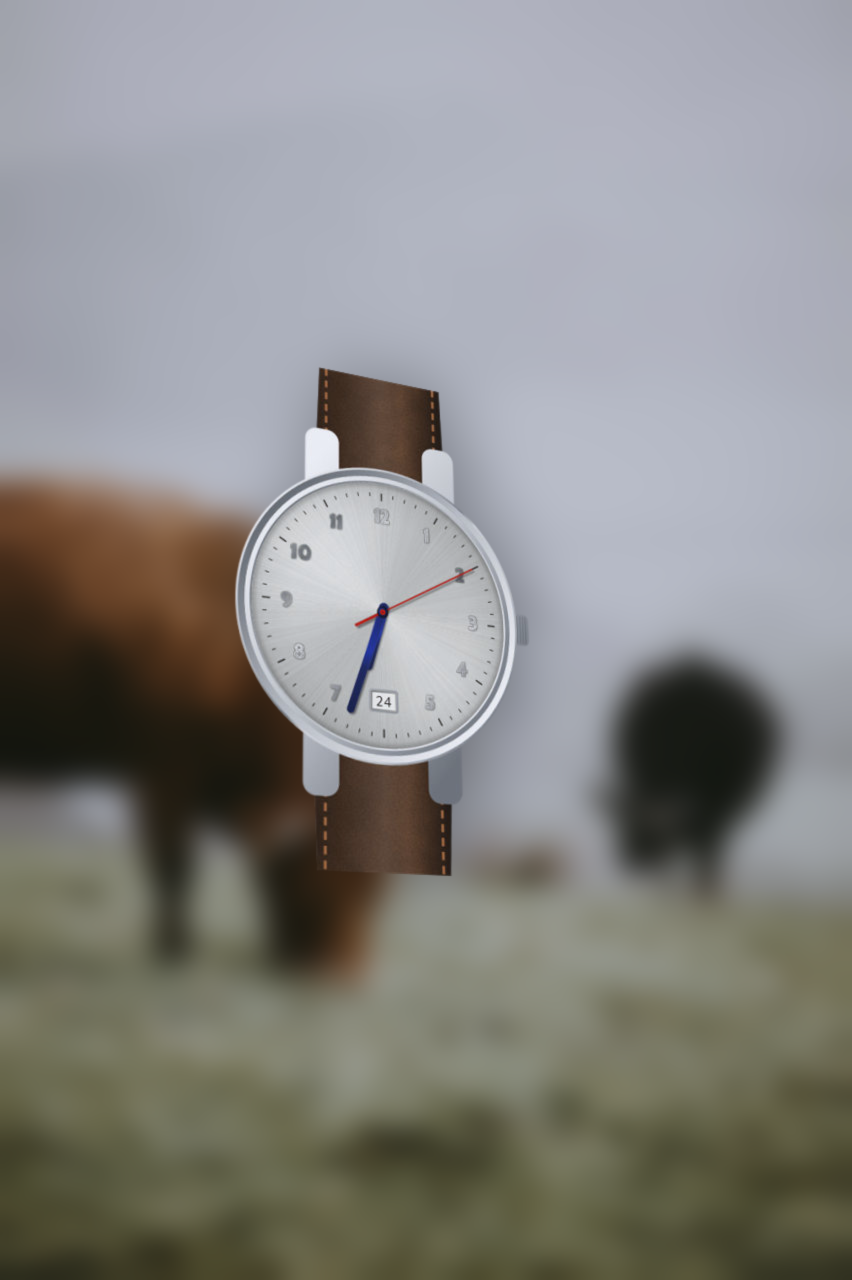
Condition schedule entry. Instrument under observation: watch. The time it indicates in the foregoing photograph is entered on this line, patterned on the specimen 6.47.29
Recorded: 6.33.10
